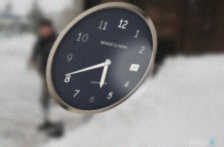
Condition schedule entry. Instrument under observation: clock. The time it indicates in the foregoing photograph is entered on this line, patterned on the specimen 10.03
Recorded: 5.41
